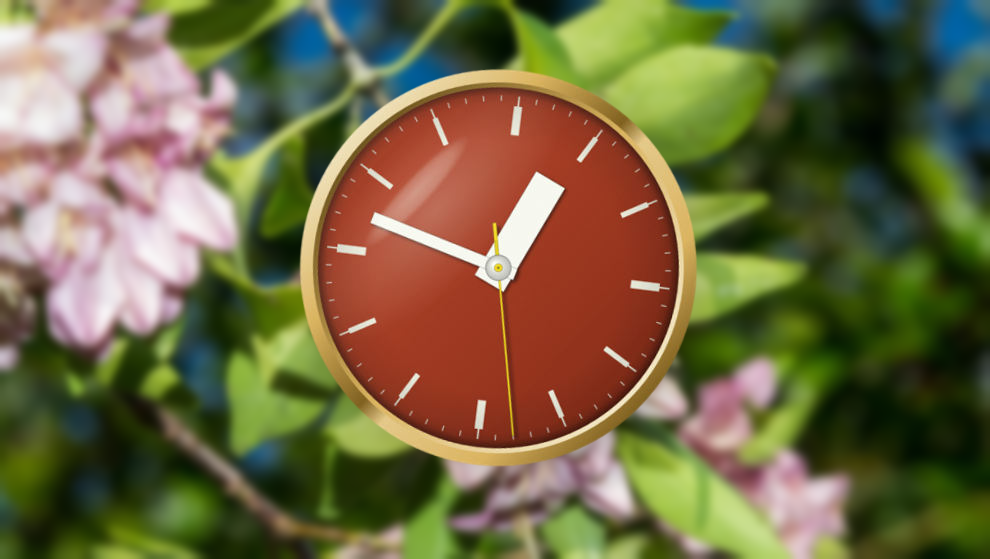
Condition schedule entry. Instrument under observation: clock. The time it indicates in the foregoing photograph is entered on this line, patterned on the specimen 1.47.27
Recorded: 12.47.28
